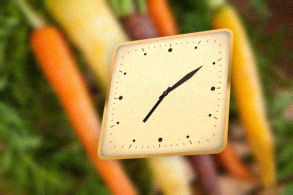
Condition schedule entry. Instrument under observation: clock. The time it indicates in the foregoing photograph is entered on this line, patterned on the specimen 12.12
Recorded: 7.09
